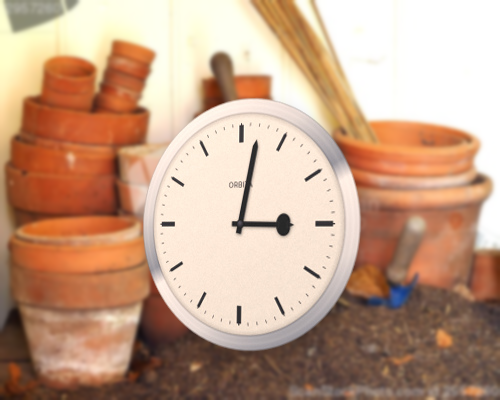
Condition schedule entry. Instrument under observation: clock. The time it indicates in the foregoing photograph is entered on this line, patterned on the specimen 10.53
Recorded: 3.02
